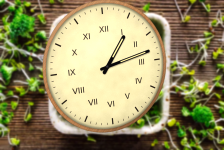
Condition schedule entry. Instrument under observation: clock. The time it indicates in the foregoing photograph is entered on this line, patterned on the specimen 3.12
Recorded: 1.13
